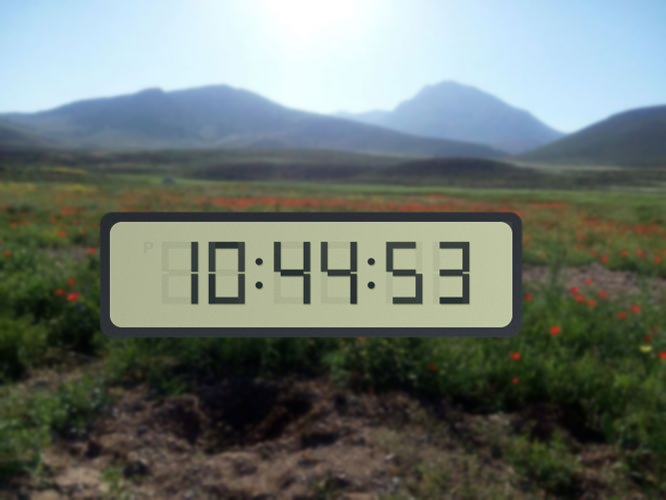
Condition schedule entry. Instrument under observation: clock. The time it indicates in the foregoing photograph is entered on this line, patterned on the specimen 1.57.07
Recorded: 10.44.53
